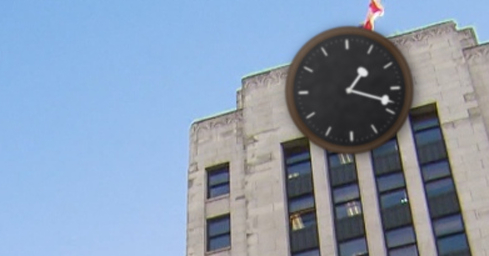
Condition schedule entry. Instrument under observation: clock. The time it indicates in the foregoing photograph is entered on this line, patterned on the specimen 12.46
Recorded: 1.18
